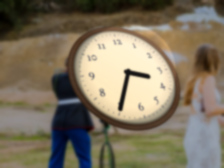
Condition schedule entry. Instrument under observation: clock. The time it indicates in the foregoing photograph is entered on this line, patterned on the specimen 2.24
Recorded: 3.35
